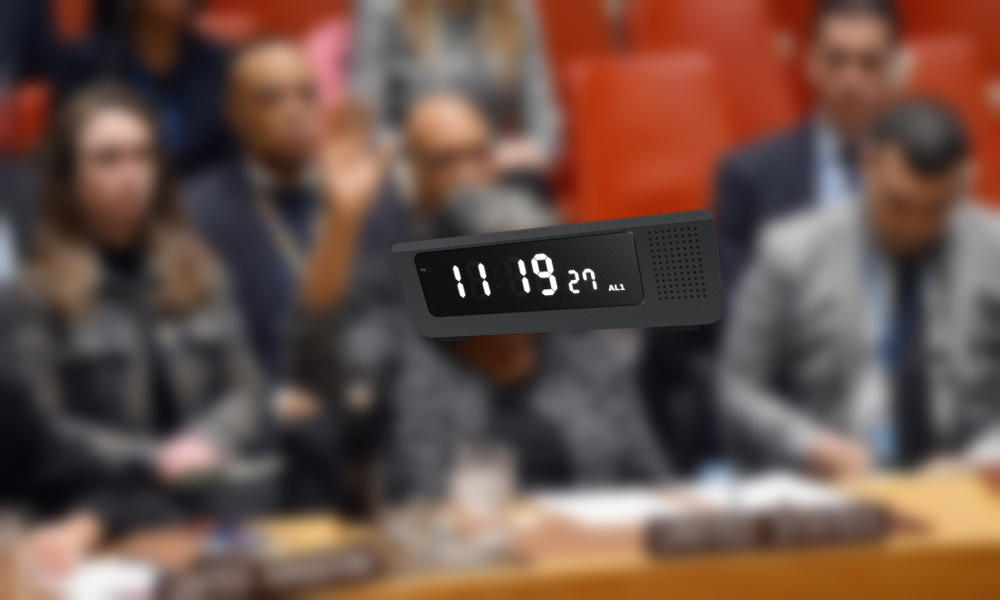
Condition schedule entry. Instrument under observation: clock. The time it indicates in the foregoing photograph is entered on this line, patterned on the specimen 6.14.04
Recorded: 11.19.27
